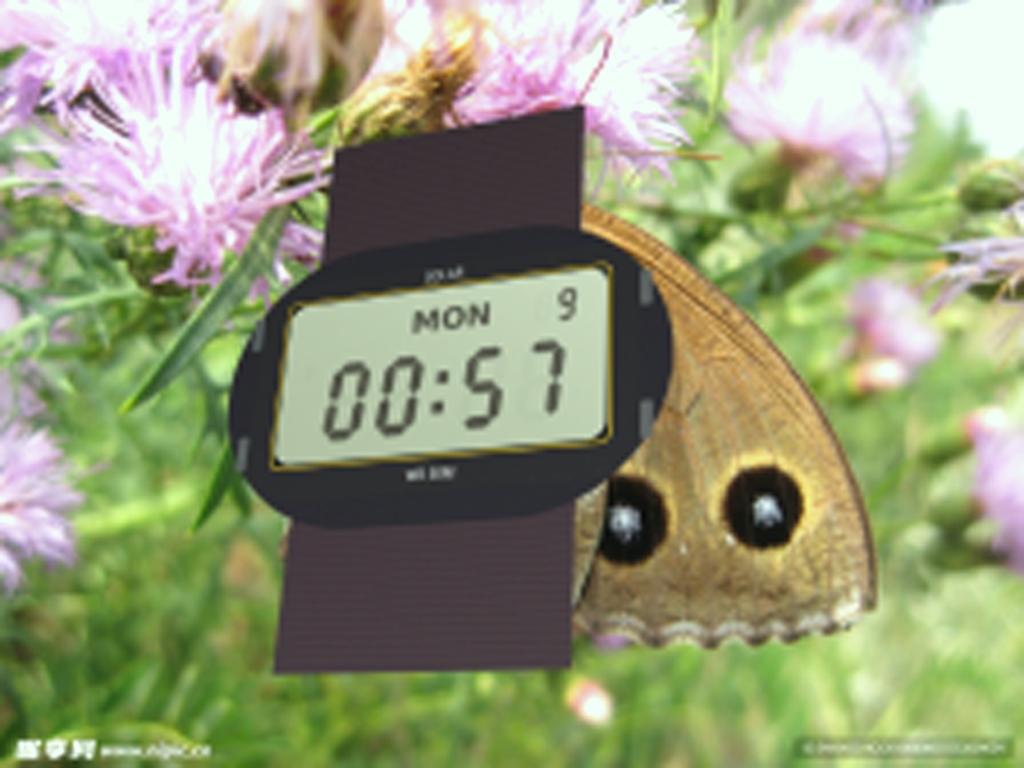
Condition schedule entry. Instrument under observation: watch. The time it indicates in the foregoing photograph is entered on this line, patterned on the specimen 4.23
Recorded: 0.57
